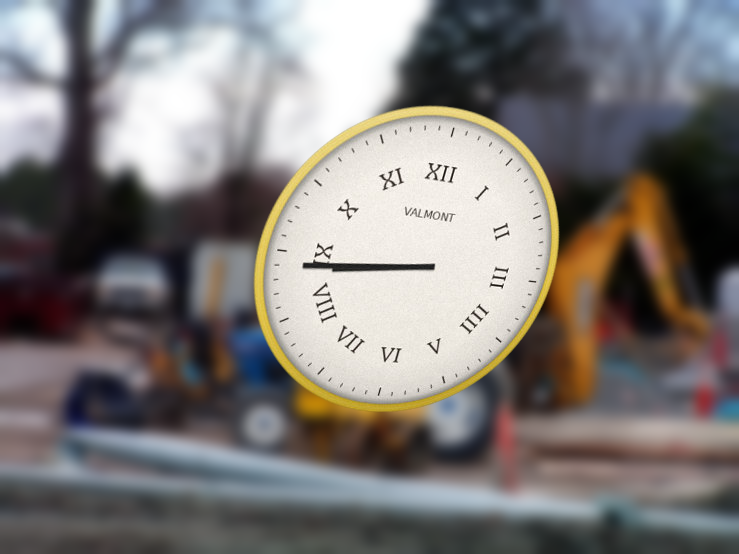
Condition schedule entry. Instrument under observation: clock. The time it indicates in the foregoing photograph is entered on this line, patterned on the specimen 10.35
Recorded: 8.44
